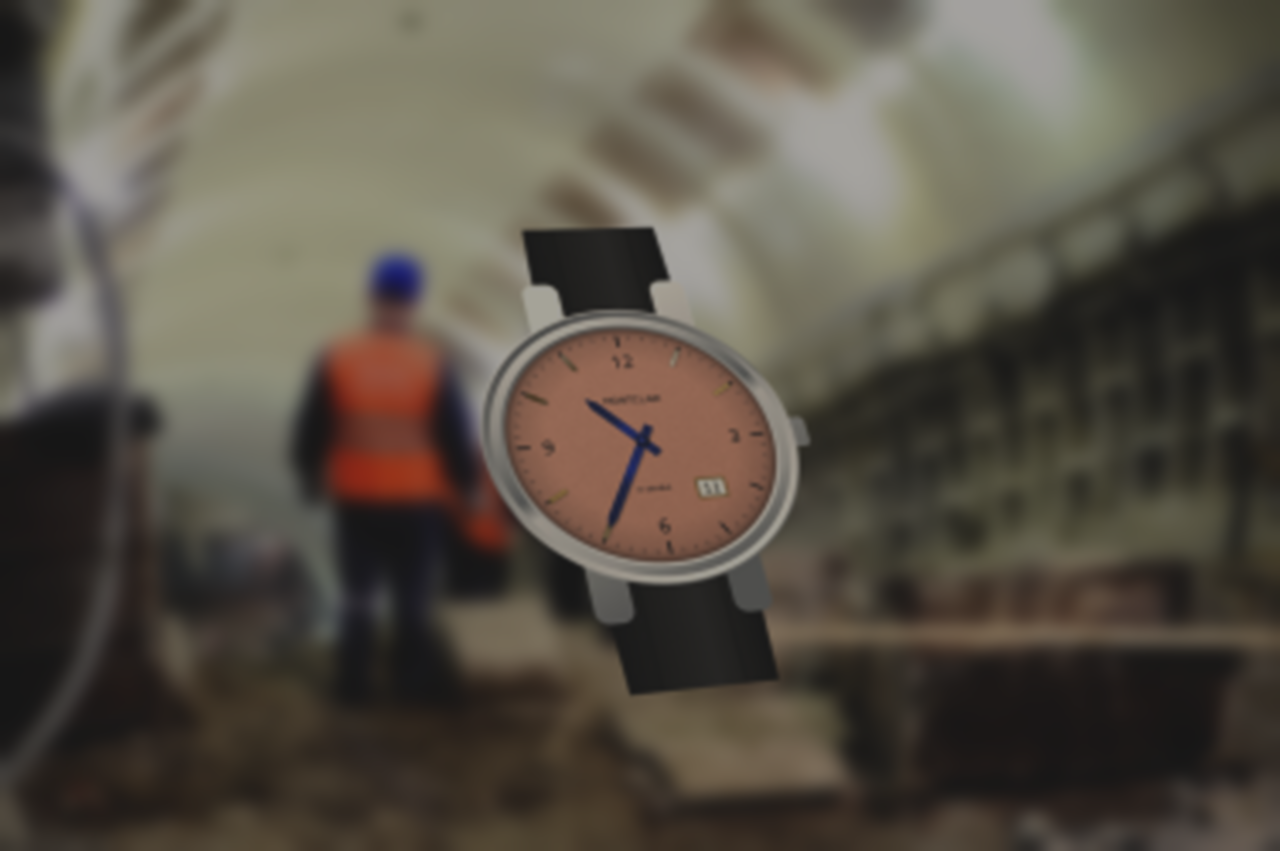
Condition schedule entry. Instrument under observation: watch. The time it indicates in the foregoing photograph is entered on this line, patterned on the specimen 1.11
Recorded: 10.35
